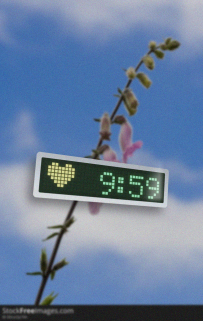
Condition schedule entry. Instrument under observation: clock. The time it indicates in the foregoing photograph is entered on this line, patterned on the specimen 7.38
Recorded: 9.59
